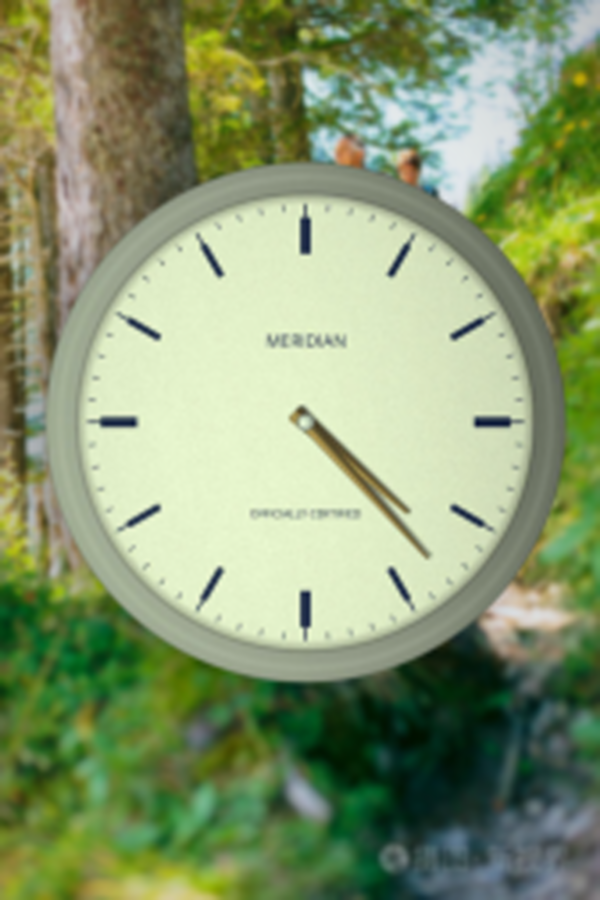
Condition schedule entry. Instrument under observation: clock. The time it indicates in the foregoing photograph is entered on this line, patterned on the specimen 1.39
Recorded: 4.23
